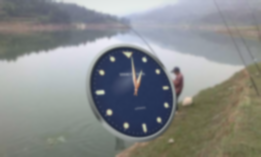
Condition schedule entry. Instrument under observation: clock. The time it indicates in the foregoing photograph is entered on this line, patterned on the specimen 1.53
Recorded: 1.01
